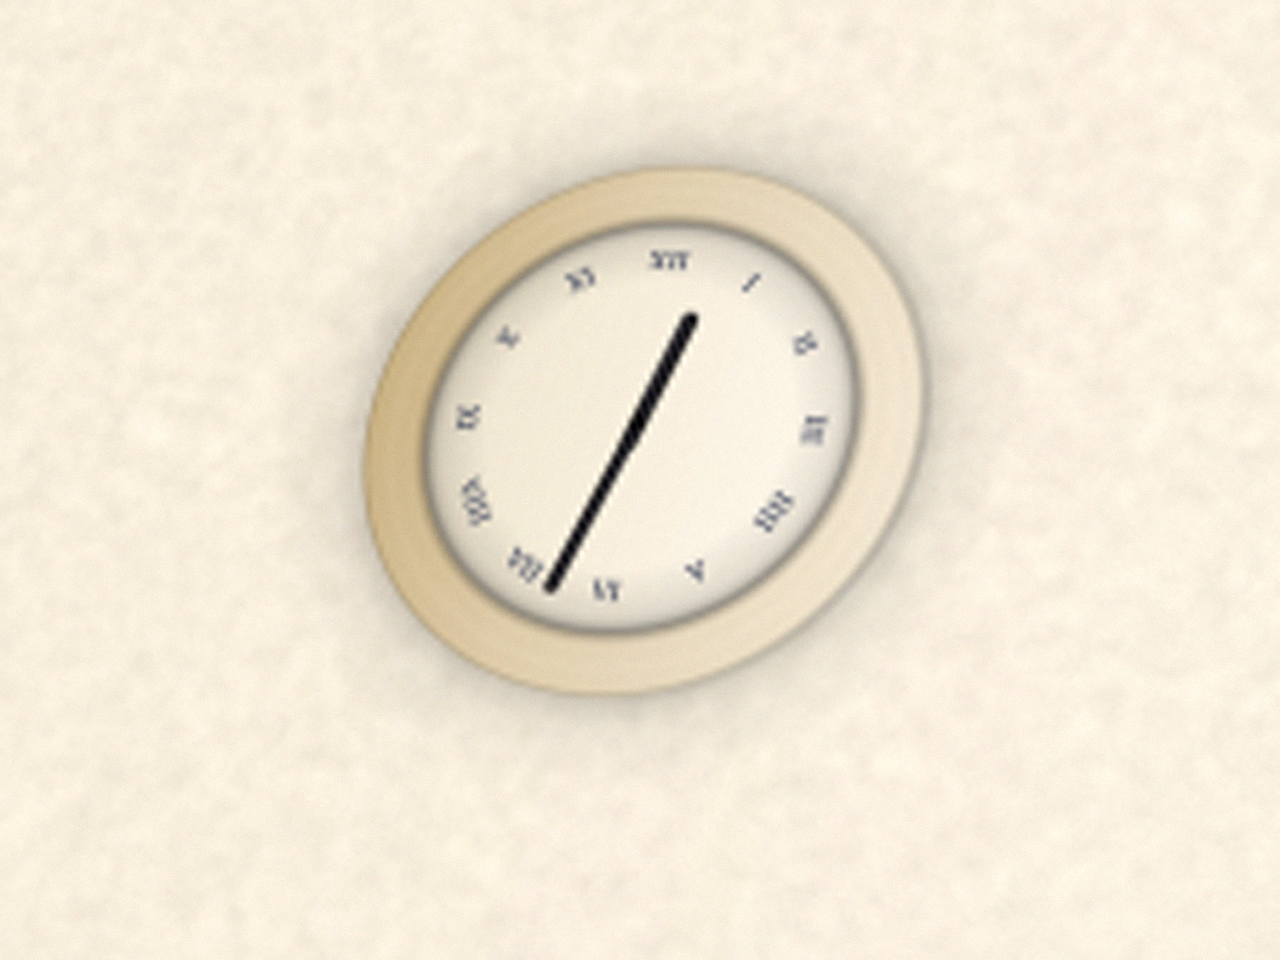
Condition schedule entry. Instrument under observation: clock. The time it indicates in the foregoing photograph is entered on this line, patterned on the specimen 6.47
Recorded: 12.33
